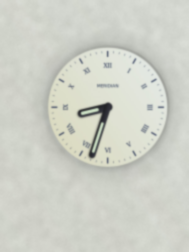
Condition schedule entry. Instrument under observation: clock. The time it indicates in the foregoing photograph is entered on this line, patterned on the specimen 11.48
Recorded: 8.33
